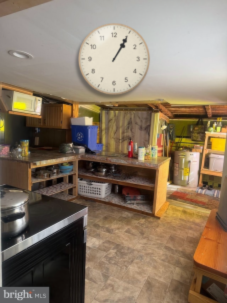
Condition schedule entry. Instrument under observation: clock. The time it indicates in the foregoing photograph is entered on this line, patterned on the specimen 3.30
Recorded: 1.05
